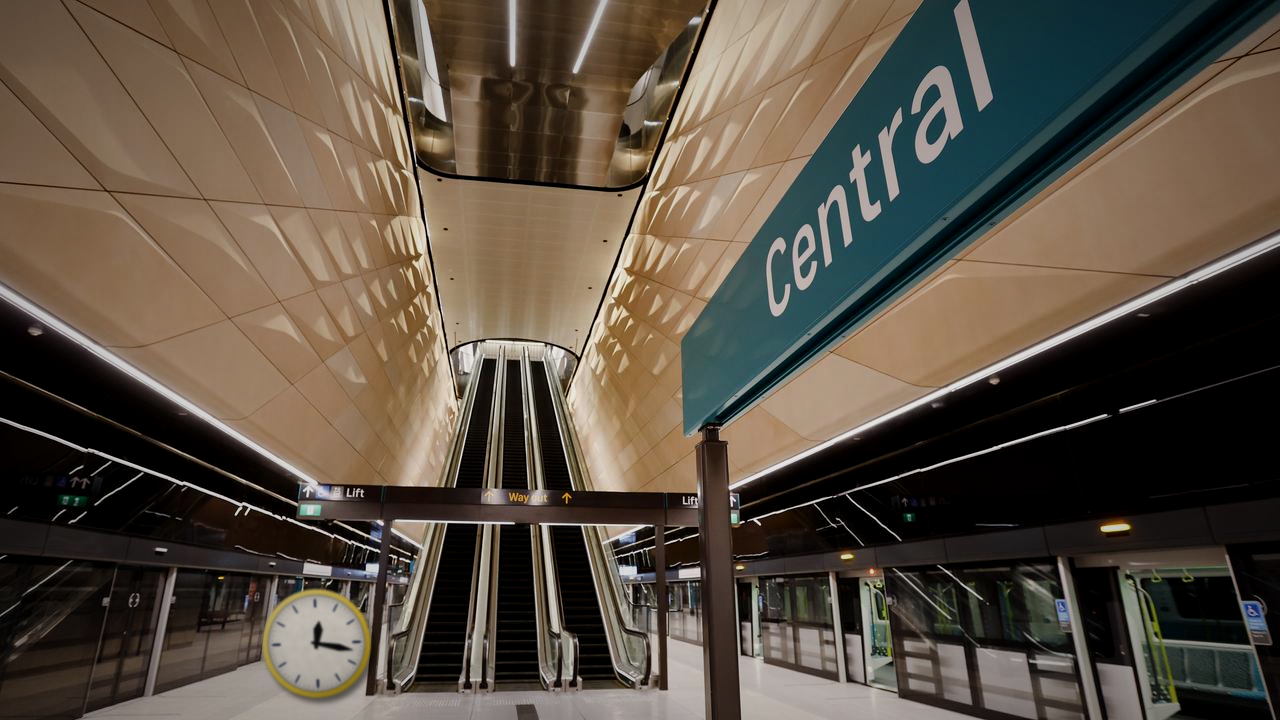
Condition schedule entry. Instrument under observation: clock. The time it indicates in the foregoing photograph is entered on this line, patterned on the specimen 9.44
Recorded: 12.17
